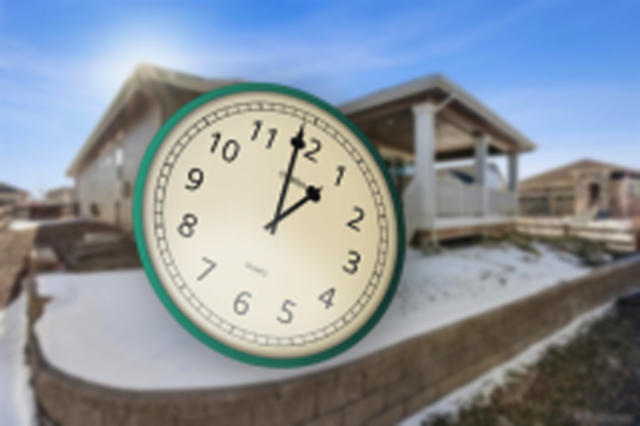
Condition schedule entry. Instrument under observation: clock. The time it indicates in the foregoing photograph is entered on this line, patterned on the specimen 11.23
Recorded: 12.59
